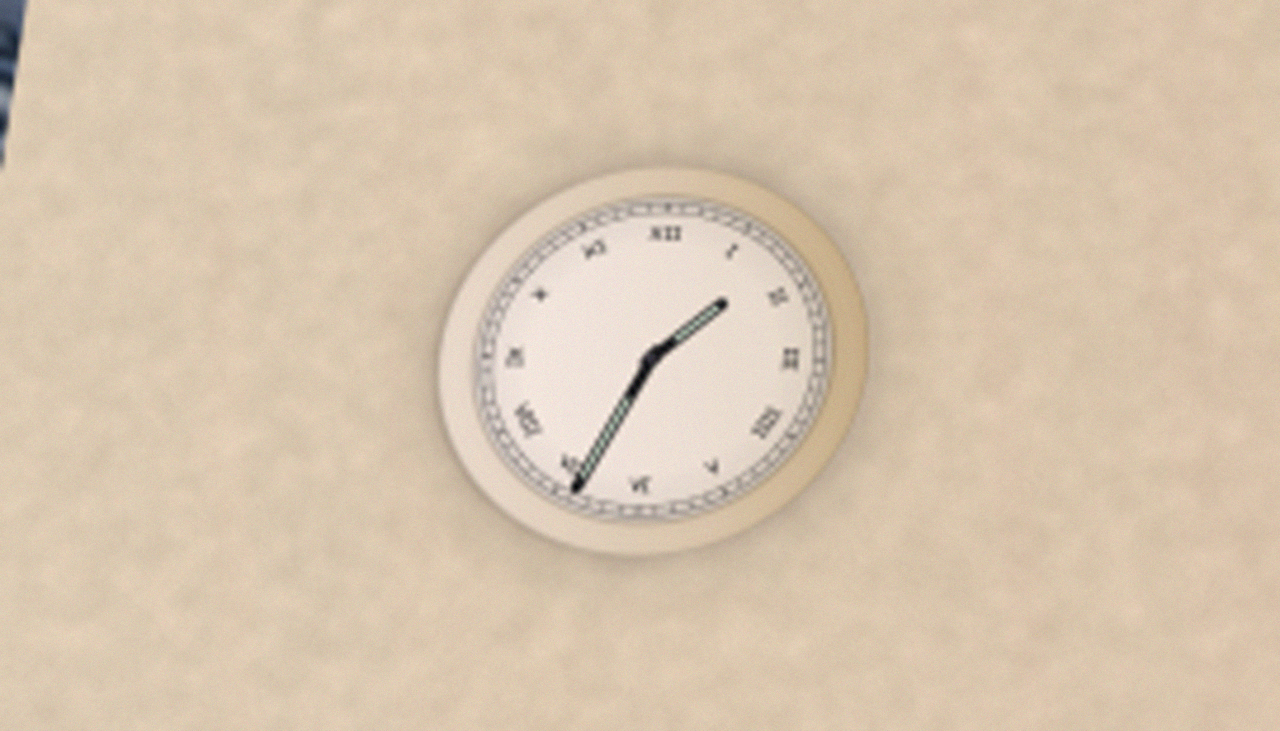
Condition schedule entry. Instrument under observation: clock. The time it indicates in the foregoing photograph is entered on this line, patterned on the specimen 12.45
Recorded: 1.34
